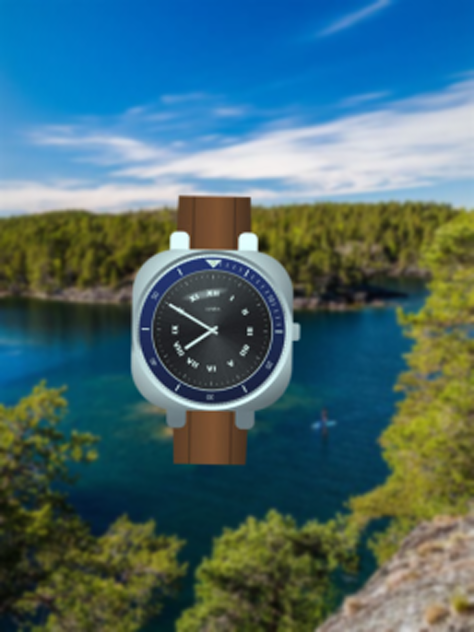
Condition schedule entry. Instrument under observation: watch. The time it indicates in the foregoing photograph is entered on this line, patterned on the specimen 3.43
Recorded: 7.50
